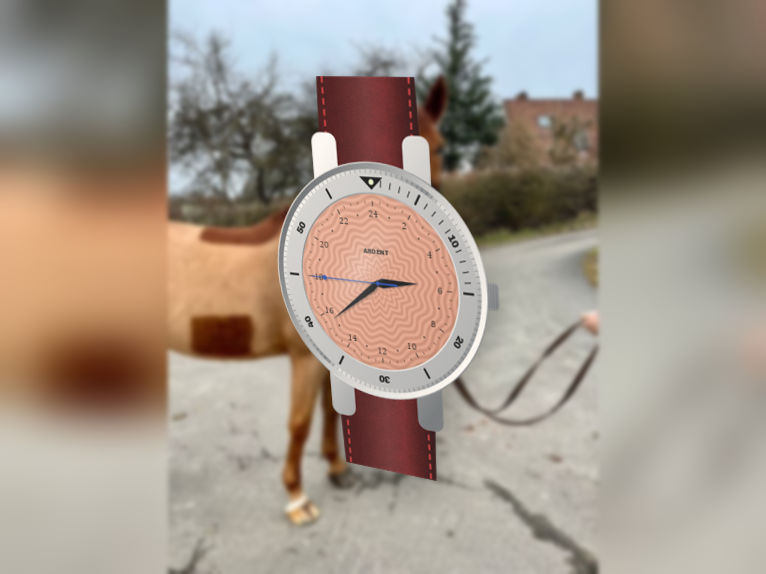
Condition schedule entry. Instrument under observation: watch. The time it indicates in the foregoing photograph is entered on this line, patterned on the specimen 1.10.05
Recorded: 5.38.45
